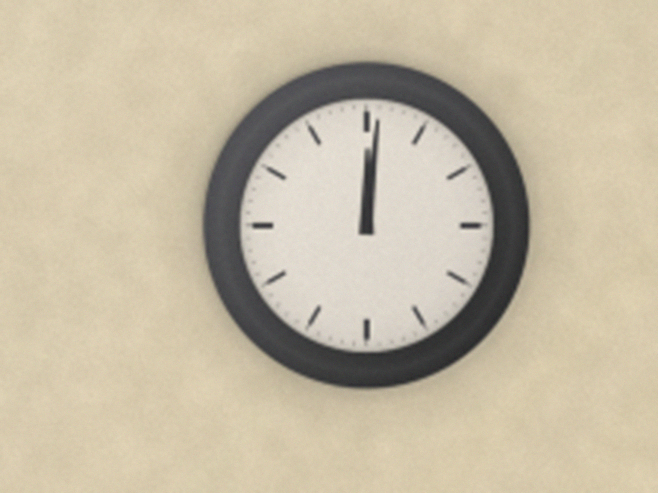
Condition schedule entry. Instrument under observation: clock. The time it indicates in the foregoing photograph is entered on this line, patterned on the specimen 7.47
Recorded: 12.01
